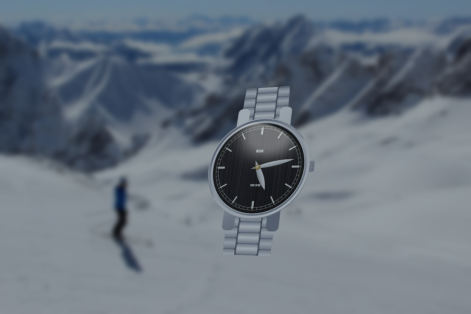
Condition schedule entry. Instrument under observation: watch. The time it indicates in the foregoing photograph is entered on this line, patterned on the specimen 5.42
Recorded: 5.13
